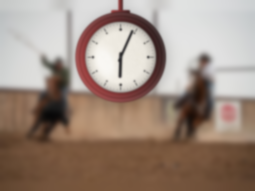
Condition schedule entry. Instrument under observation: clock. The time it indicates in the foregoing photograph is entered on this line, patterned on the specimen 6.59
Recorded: 6.04
